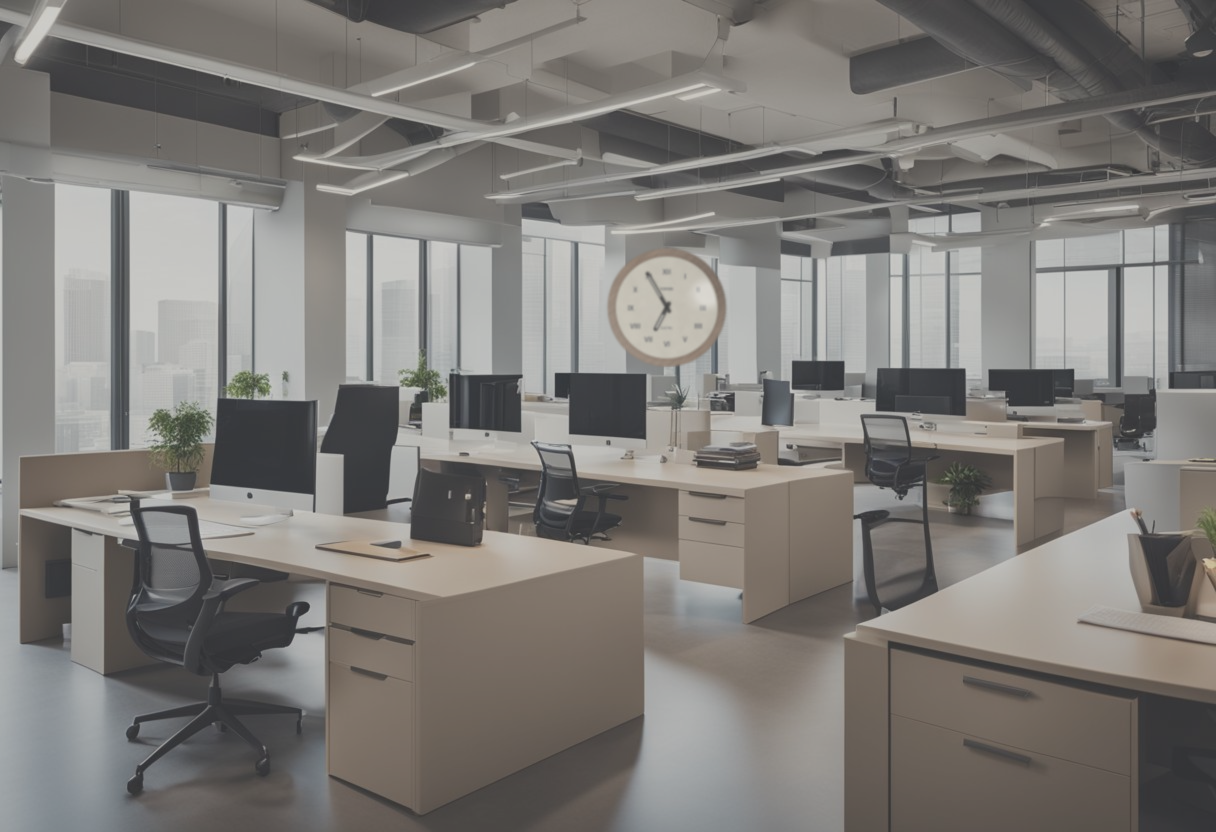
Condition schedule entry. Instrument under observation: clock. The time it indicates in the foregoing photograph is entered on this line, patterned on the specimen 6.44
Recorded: 6.55
